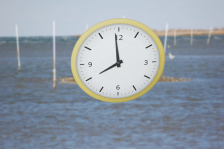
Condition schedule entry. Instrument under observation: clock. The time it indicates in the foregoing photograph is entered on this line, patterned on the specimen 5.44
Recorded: 7.59
